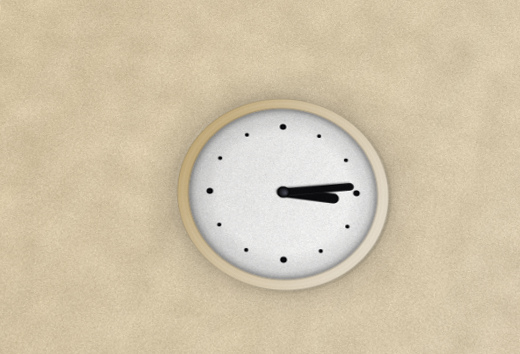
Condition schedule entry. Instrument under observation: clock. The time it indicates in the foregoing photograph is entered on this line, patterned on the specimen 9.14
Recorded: 3.14
